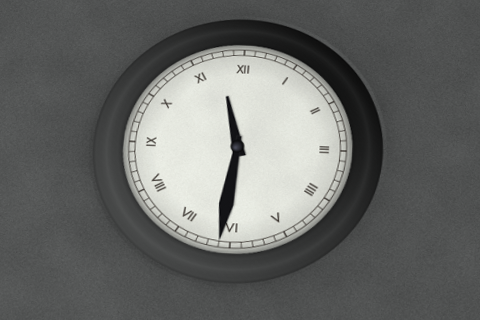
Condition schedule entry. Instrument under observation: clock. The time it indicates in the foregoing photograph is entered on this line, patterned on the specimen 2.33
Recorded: 11.31
